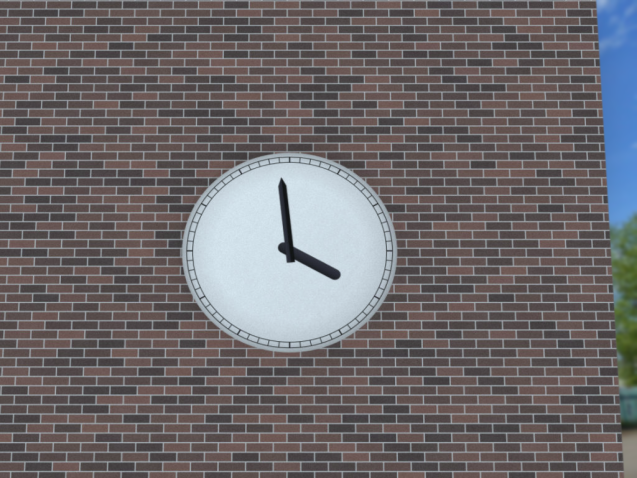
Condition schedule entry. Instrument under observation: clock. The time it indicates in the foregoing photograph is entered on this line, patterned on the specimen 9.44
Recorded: 3.59
